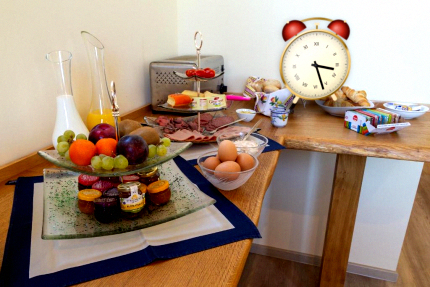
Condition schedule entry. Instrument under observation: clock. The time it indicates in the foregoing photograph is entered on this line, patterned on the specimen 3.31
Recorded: 3.27
